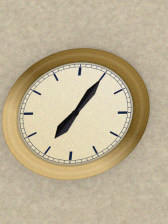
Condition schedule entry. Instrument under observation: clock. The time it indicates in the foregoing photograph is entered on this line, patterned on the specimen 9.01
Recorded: 7.05
